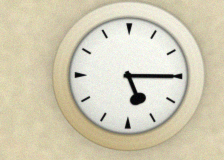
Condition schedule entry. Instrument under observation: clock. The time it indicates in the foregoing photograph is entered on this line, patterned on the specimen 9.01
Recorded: 5.15
